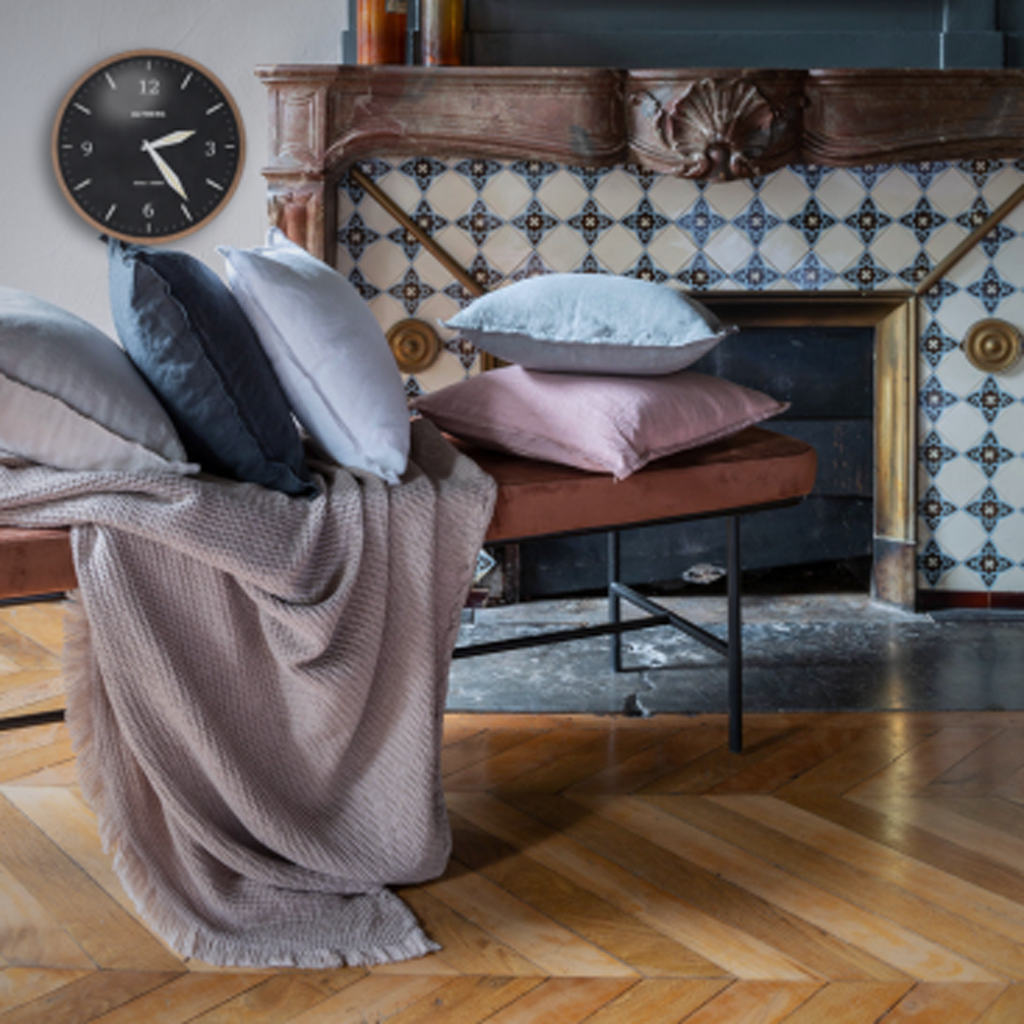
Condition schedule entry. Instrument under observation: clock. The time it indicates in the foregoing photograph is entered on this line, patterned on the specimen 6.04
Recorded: 2.24
